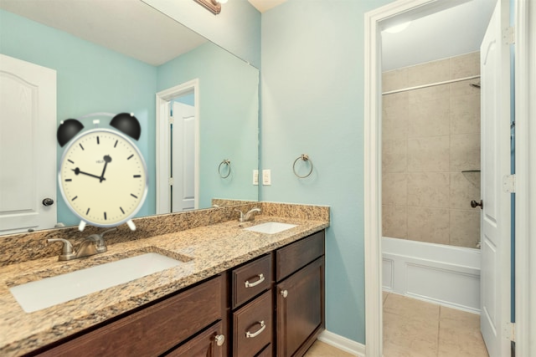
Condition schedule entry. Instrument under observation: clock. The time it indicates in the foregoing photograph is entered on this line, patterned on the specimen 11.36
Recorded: 12.48
